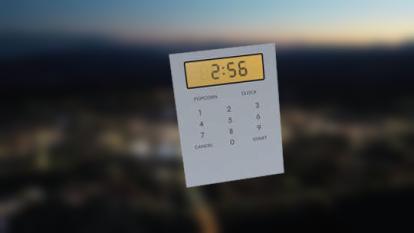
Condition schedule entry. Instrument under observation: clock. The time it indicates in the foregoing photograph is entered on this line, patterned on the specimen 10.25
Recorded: 2.56
